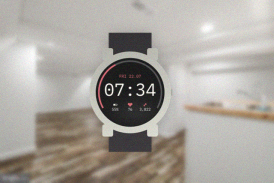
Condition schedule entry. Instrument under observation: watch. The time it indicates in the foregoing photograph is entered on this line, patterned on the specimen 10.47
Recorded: 7.34
